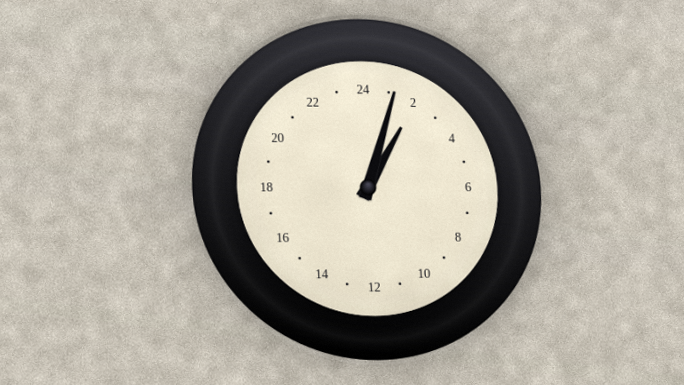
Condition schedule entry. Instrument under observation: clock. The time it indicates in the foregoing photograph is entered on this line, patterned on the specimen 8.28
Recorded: 2.03
